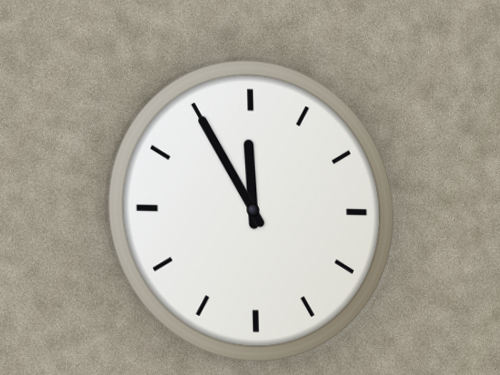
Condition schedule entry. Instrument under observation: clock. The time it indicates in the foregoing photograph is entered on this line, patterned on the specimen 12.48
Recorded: 11.55
